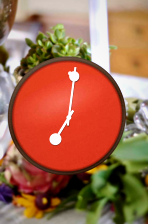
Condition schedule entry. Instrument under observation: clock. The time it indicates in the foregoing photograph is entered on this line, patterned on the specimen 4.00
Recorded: 7.01
